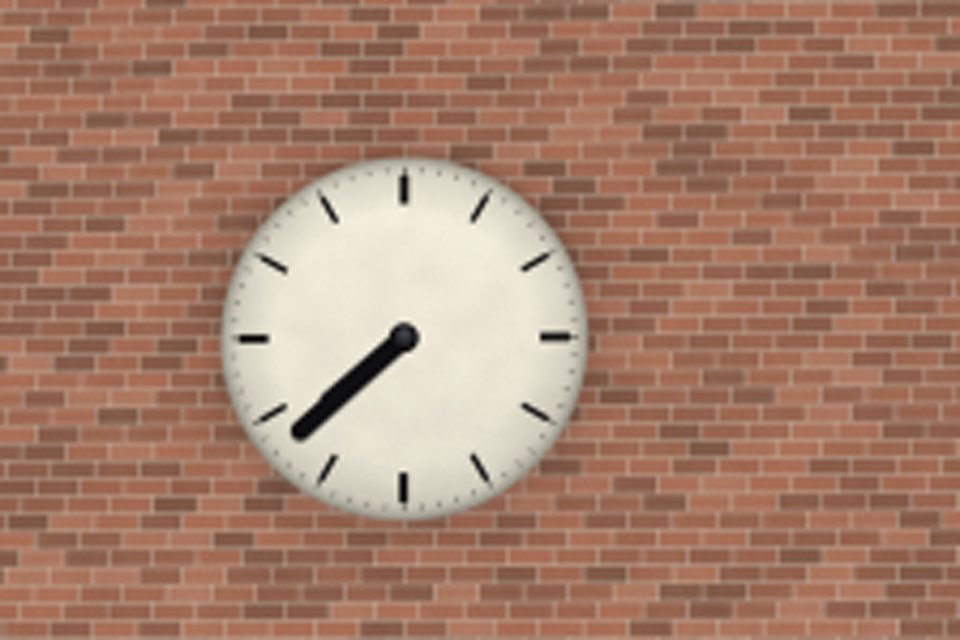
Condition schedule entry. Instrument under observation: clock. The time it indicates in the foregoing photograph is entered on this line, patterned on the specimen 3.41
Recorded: 7.38
